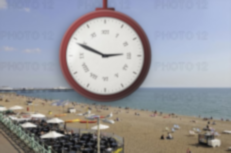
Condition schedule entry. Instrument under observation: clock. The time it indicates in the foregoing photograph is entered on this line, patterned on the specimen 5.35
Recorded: 2.49
